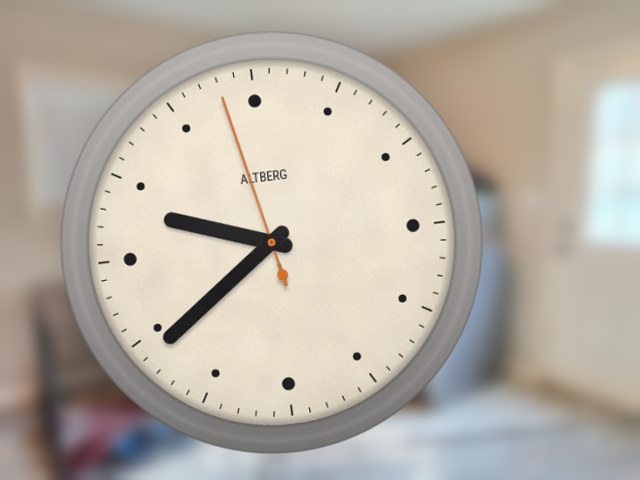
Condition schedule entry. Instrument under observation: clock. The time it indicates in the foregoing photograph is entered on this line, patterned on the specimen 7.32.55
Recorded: 9.38.58
